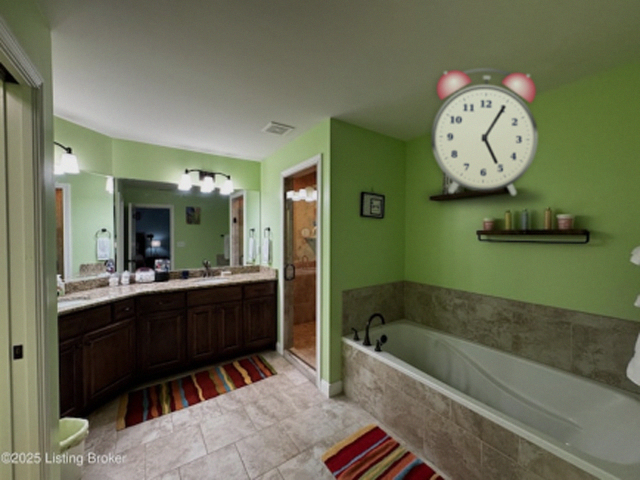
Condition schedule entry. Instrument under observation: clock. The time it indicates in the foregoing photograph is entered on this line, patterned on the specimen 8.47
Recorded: 5.05
